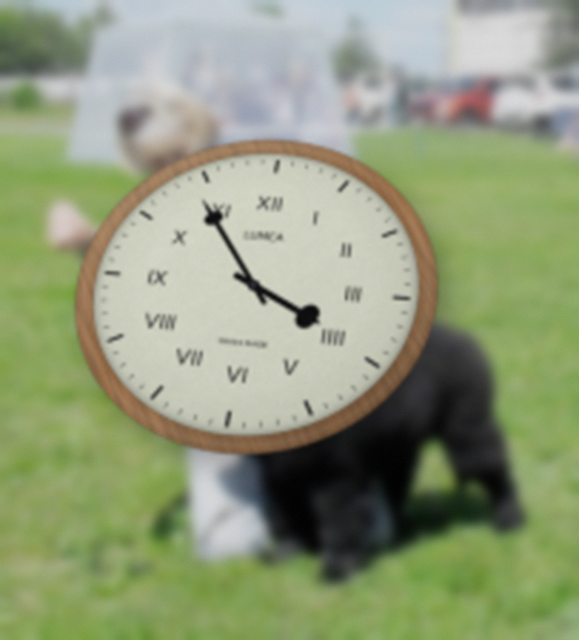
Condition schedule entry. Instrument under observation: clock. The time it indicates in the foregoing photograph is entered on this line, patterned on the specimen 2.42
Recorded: 3.54
